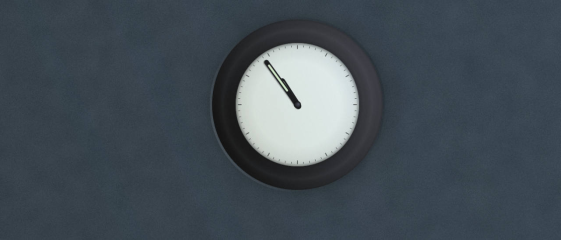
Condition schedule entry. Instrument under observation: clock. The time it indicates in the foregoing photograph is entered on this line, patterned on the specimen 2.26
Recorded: 10.54
